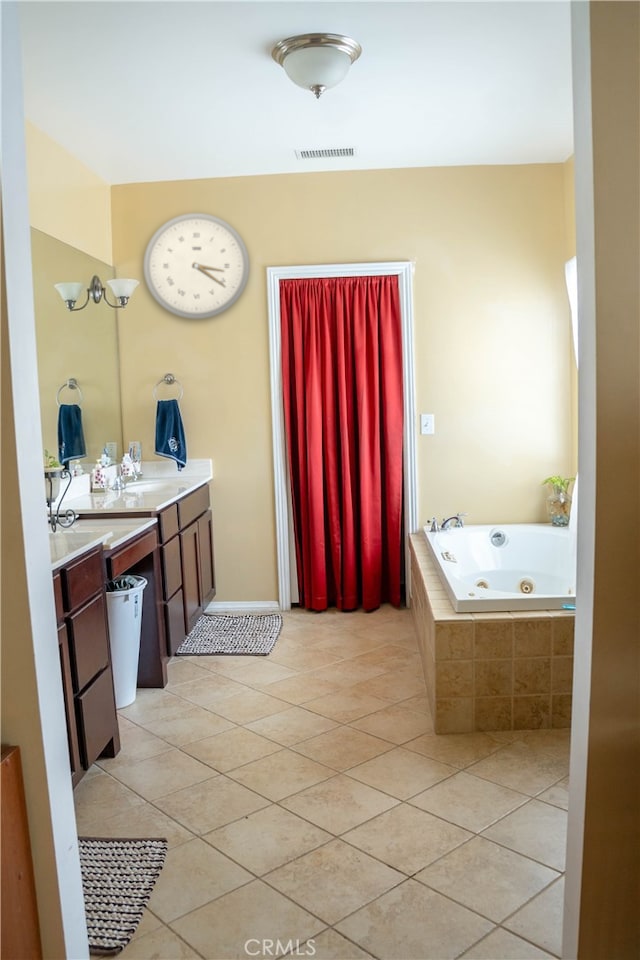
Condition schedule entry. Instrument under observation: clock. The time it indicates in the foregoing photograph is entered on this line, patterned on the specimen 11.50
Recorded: 3.21
